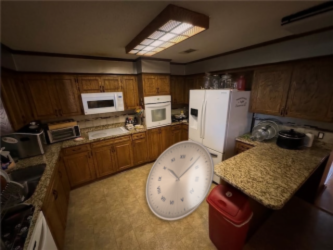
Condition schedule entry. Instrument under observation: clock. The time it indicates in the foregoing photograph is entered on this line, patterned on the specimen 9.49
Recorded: 10.07
